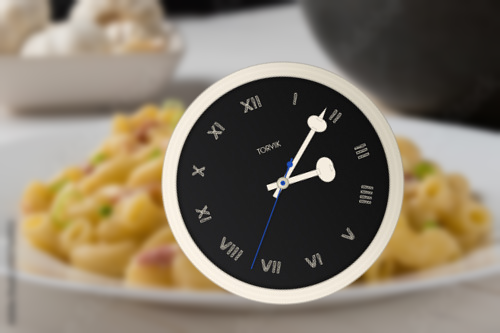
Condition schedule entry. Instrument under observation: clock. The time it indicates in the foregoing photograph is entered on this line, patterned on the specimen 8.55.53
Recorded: 3.08.37
